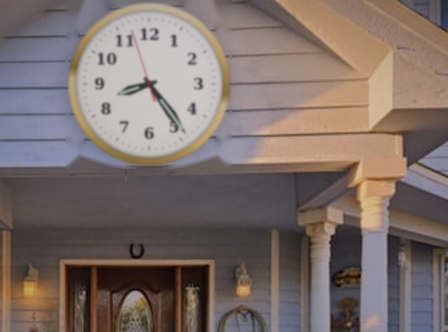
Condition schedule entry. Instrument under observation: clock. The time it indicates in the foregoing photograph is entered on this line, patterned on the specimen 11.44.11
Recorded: 8.23.57
